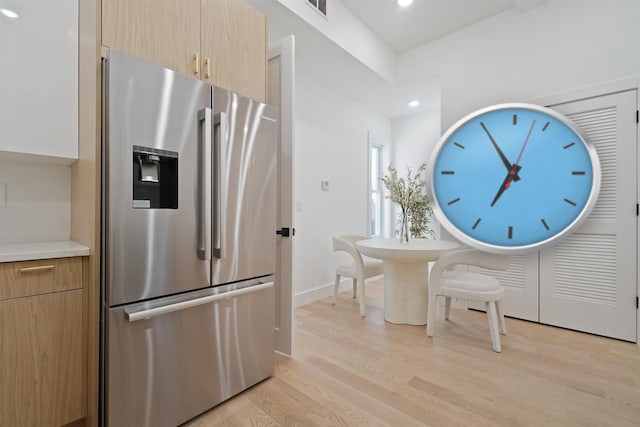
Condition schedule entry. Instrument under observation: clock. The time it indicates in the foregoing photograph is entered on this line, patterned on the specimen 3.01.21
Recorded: 6.55.03
